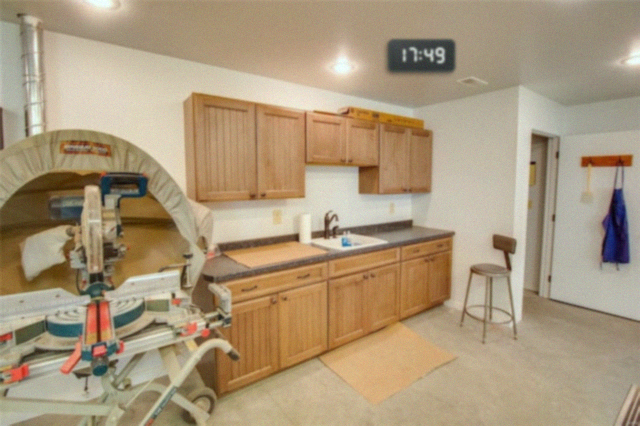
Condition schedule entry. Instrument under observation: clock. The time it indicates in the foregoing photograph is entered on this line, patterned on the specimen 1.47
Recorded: 17.49
